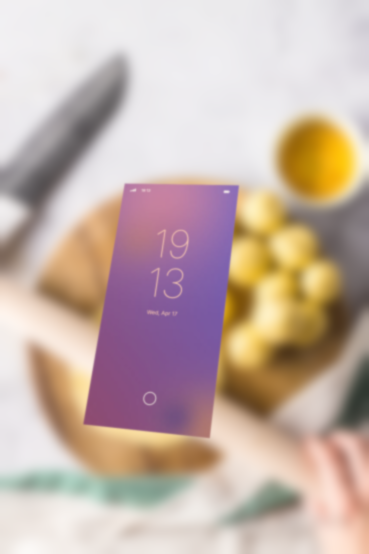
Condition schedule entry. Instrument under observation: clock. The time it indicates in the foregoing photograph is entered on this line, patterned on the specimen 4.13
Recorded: 19.13
